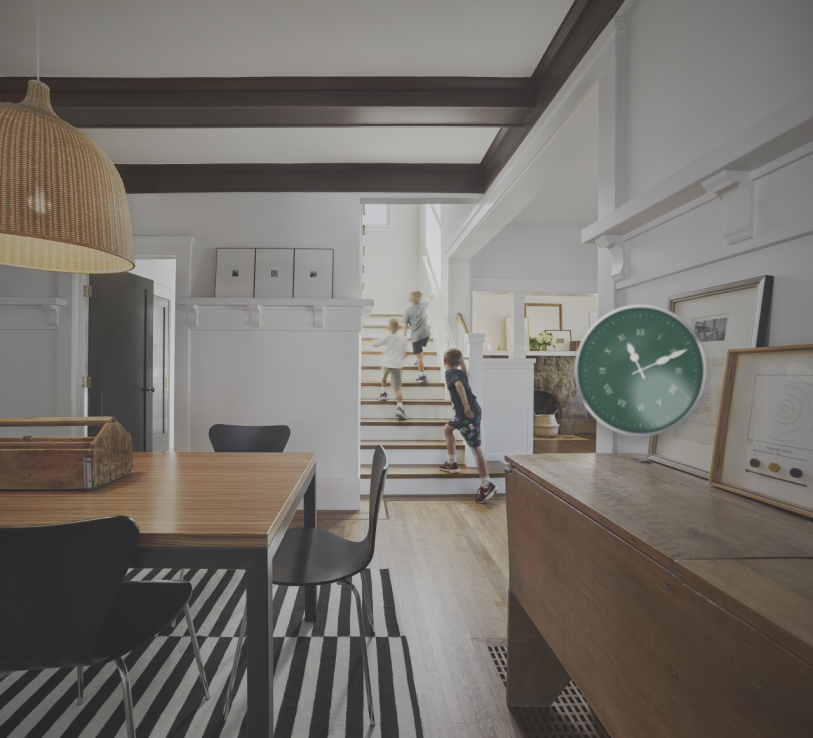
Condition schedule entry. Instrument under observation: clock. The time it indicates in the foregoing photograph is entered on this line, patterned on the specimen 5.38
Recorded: 11.11
